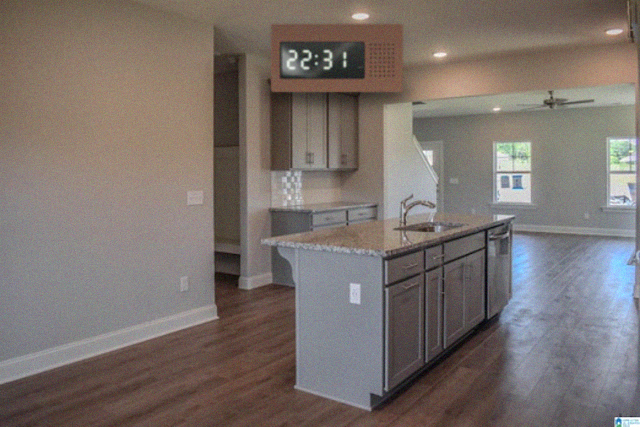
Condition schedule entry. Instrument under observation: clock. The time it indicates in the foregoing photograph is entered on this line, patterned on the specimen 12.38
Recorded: 22.31
